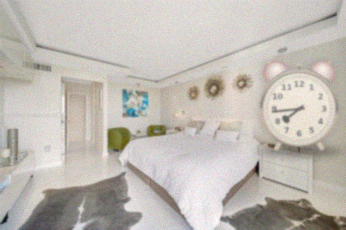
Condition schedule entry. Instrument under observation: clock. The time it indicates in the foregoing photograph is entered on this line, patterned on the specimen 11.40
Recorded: 7.44
